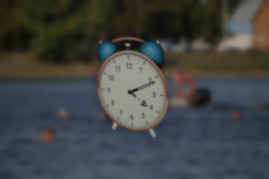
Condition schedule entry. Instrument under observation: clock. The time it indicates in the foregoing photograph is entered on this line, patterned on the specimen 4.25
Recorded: 4.11
